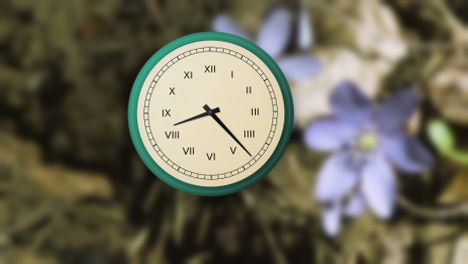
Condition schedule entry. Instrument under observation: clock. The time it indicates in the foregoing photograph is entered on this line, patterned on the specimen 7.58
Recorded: 8.23
